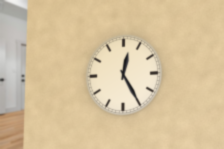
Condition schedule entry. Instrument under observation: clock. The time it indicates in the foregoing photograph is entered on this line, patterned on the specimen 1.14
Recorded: 12.25
